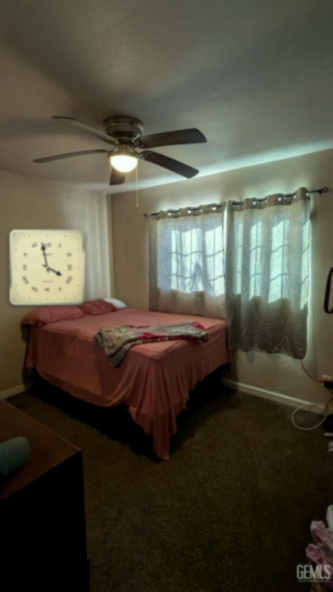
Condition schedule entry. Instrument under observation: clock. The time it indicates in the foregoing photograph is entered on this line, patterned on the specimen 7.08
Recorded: 3.58
